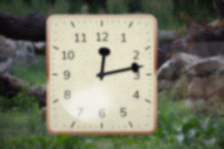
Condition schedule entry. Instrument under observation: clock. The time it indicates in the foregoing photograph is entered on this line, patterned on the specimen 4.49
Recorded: 12.13
